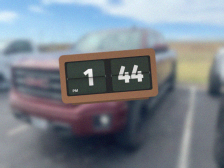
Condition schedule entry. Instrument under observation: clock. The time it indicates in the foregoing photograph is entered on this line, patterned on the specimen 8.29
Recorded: 1.44
